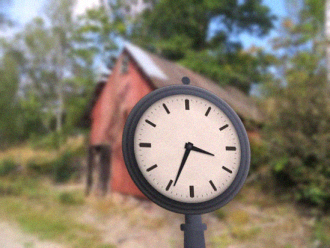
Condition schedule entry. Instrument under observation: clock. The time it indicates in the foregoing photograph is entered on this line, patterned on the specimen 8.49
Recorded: 3.34
